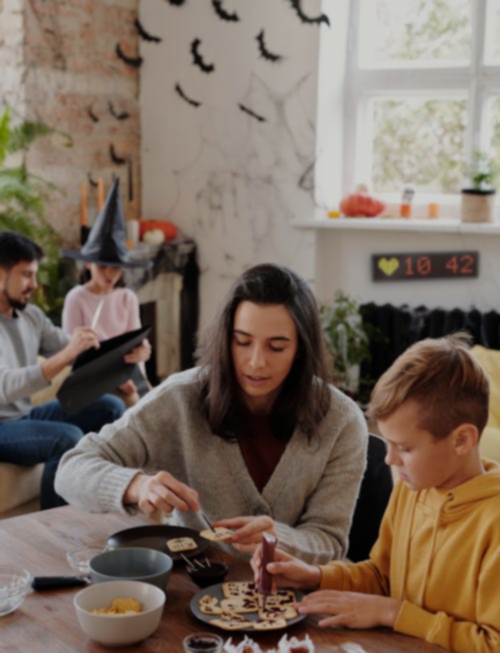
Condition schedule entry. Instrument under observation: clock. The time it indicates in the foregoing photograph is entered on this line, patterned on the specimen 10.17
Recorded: 10.42
